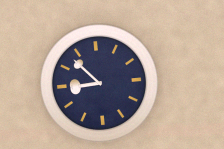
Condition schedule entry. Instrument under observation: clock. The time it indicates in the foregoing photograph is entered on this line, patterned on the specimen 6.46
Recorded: 8.53
